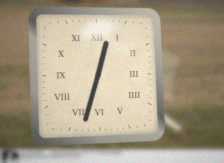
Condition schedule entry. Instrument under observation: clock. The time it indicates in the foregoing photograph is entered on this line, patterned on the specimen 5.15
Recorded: 12.33
